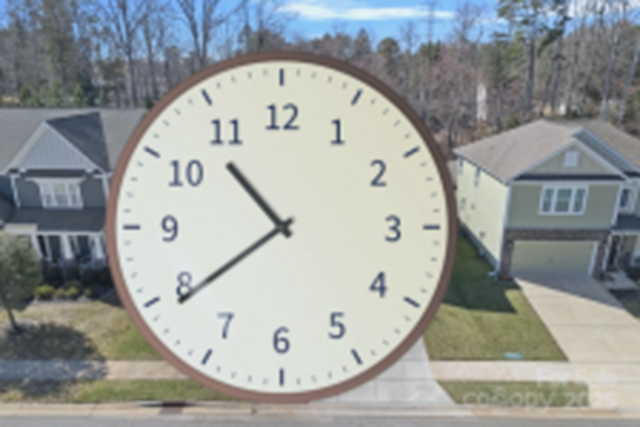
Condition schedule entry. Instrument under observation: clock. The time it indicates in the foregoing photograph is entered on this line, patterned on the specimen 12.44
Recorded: 10.39
